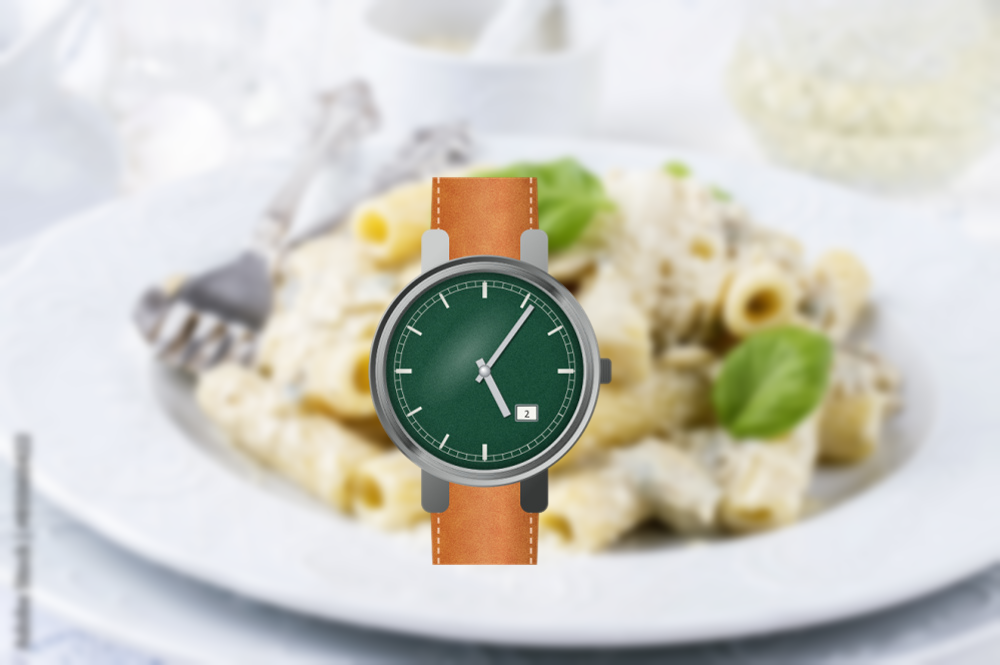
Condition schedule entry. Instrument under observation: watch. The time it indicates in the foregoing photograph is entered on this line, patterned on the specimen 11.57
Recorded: 5.06
